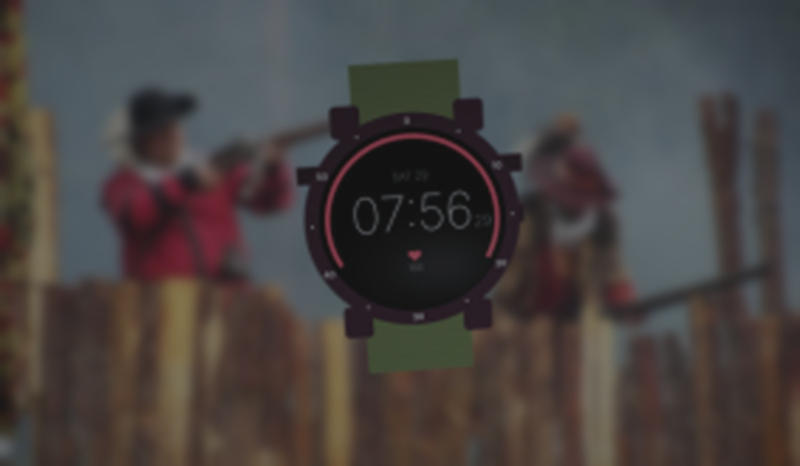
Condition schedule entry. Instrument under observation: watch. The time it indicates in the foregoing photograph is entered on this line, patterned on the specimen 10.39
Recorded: 7.56
